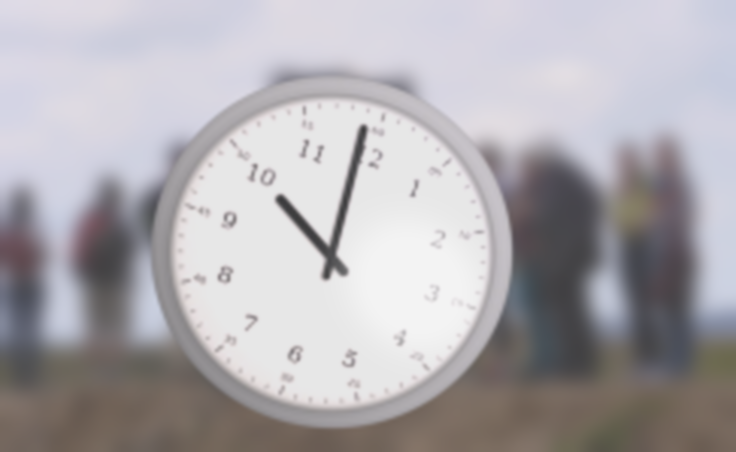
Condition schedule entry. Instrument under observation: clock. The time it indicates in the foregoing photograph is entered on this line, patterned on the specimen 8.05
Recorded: 9.59
